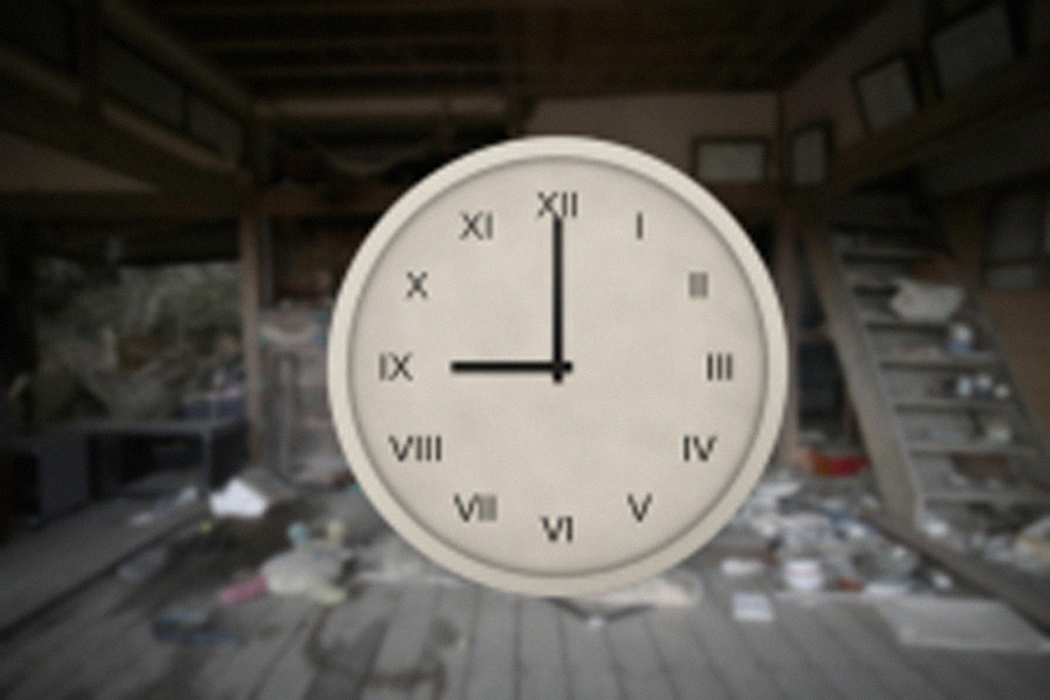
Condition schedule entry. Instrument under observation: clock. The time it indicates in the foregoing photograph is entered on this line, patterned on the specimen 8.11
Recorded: 9.00
